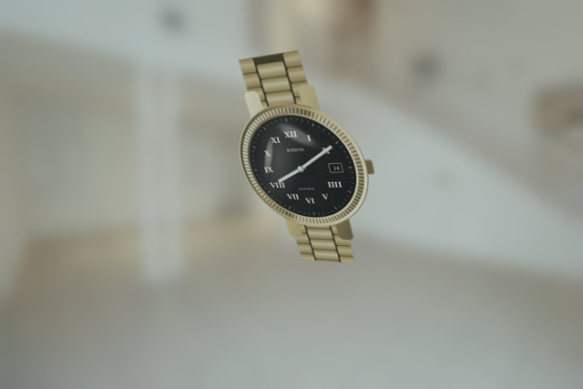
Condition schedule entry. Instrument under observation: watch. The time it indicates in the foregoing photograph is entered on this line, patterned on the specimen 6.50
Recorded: 8.10
